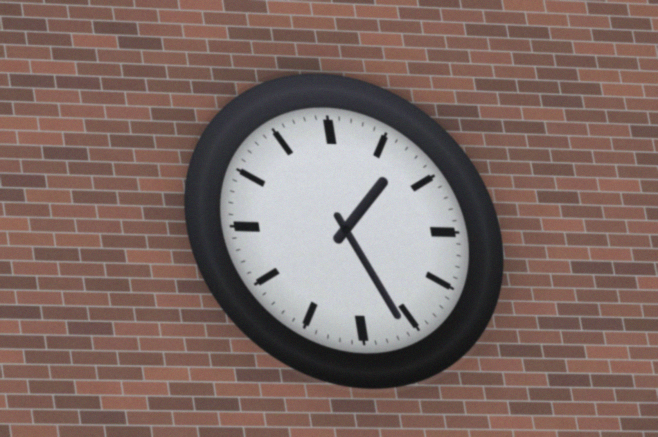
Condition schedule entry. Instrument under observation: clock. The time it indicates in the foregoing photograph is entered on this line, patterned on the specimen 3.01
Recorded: 1.26
